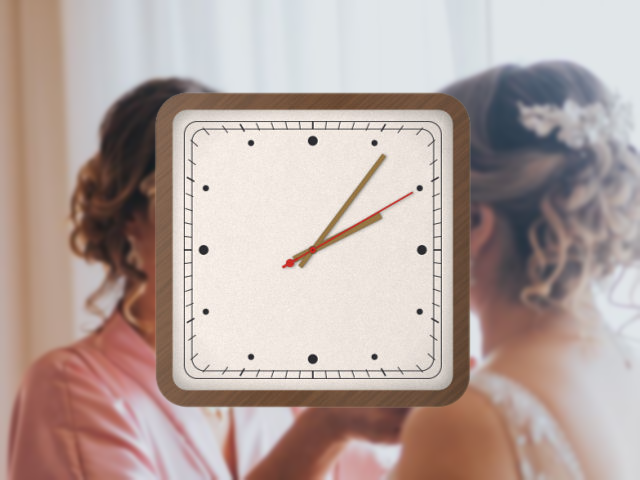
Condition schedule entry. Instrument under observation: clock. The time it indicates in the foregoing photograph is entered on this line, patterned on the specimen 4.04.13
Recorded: 2.06.10
